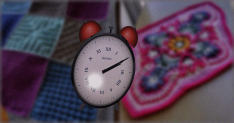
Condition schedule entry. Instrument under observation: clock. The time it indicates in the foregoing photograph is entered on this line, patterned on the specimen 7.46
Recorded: 2.10
